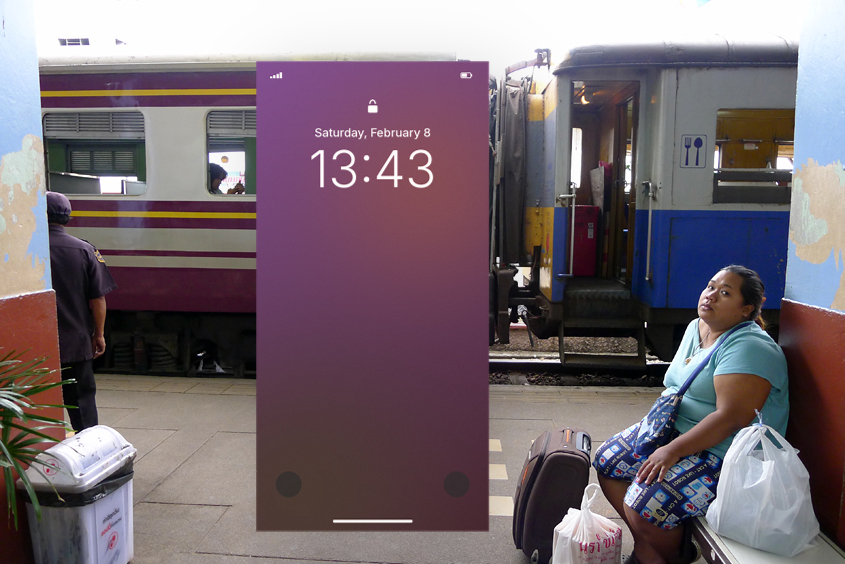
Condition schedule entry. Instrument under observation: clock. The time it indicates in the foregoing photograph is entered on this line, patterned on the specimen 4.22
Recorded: 13.43
